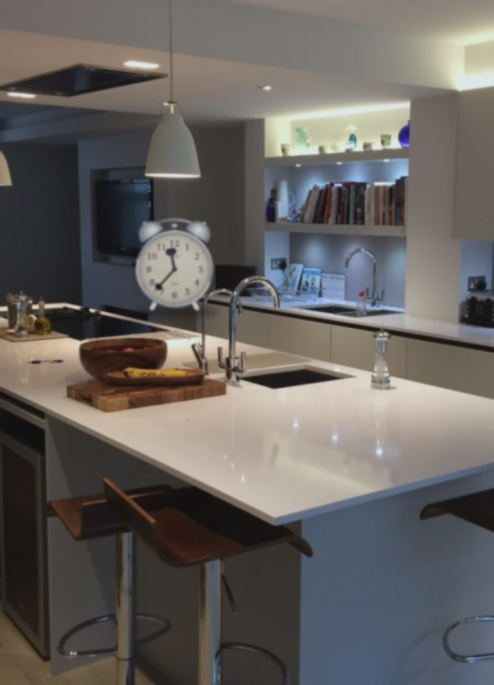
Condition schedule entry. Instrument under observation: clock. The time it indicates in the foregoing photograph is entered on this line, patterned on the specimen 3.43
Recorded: 11.37
